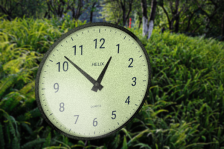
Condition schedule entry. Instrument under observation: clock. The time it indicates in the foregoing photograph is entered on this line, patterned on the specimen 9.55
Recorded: 12.52
